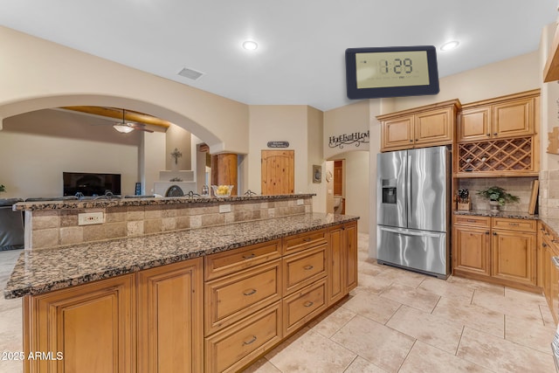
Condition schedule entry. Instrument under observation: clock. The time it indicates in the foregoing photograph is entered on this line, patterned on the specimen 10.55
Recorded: 1.29
